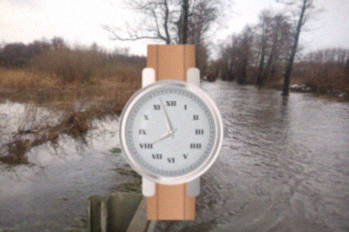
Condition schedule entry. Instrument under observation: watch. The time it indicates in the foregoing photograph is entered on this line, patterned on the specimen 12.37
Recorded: 7.57
